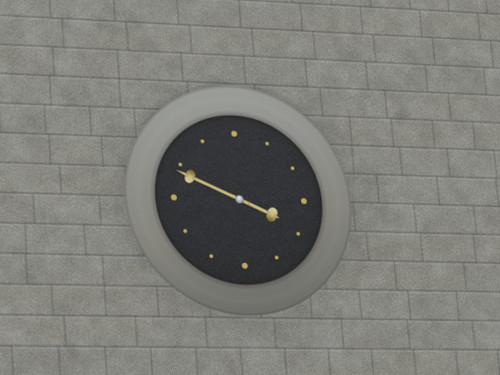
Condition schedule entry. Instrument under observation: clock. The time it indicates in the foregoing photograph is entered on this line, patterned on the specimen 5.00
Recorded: 3.49
